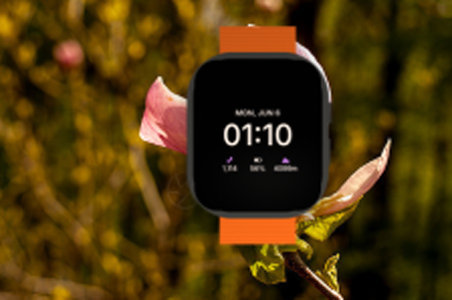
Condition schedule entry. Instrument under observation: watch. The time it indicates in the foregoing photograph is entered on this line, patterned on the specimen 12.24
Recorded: 1.10
